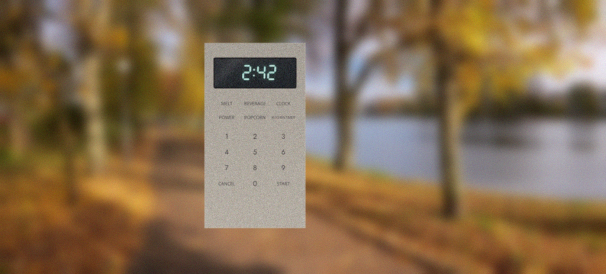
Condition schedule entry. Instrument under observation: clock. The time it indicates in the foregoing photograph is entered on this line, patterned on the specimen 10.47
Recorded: 2.42
